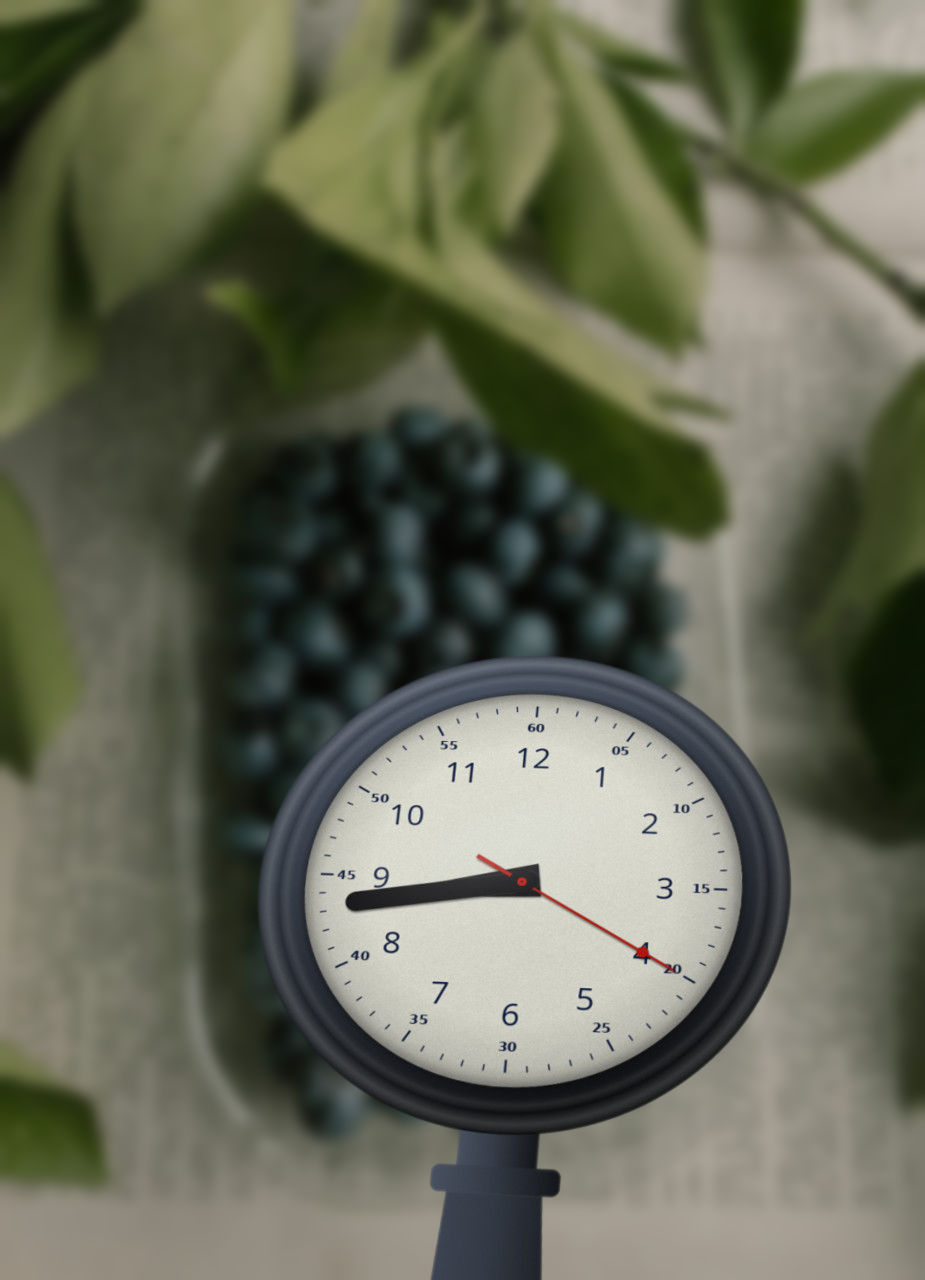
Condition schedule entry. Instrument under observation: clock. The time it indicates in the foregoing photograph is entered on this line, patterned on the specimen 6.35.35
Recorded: 8.43.20
